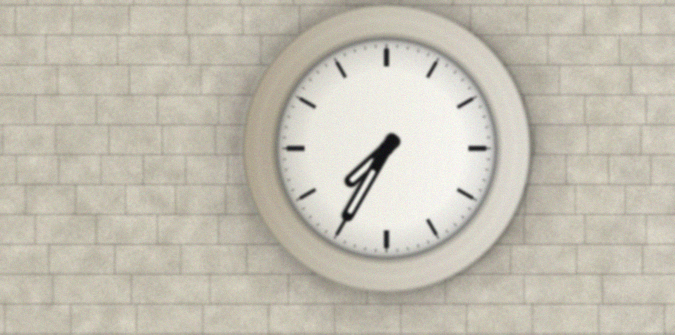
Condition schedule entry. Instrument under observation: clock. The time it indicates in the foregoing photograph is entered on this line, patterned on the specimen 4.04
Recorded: 7.35
